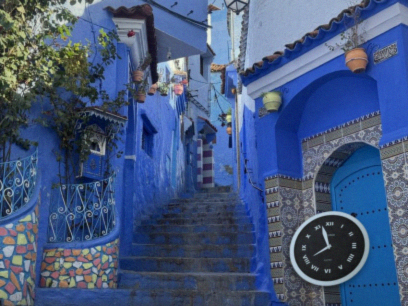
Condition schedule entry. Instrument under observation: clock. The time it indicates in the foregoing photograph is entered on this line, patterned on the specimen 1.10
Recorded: 7.57
